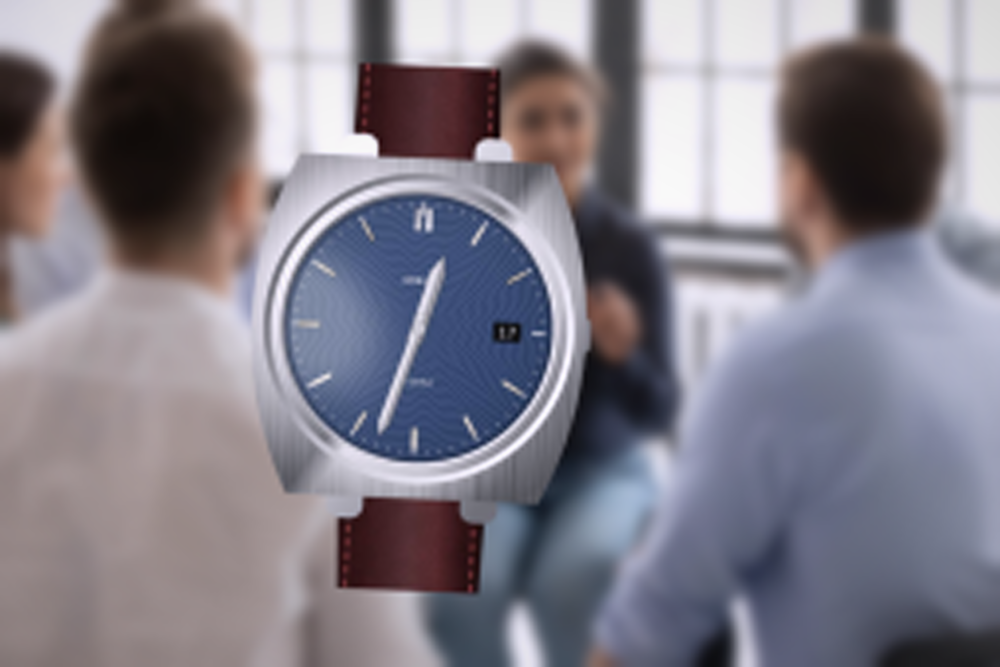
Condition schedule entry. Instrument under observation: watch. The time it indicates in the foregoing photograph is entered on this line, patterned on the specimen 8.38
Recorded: 12.33
